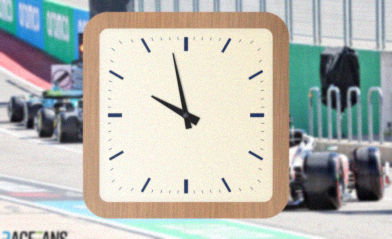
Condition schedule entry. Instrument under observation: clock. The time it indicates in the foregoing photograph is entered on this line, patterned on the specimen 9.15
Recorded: 9.58
